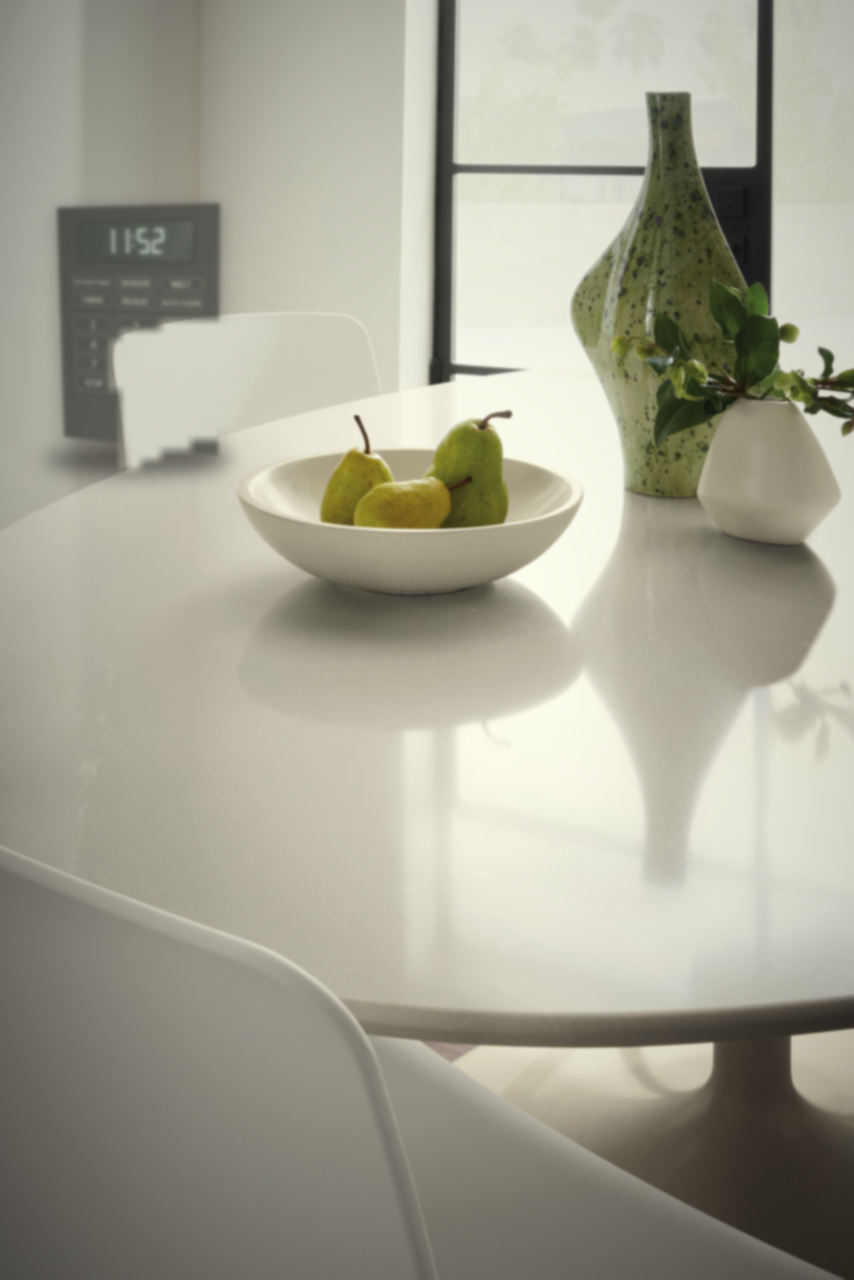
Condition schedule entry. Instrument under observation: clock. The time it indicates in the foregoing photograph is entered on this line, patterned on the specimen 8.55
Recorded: 11.52
